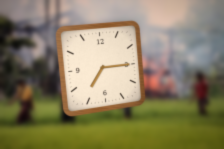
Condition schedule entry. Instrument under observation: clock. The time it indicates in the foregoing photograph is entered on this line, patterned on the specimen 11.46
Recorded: 7.15
